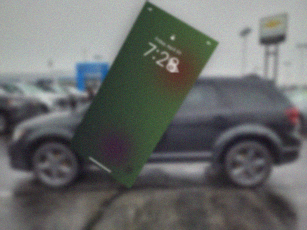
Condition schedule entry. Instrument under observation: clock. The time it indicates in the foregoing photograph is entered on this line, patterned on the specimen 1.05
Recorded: 7.28
